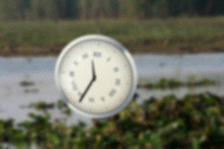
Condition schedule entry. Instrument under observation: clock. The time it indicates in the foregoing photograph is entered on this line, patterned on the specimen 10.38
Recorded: 11.34
